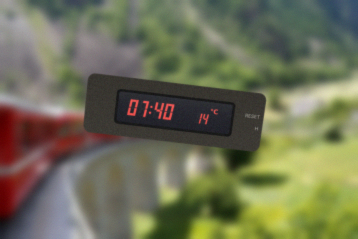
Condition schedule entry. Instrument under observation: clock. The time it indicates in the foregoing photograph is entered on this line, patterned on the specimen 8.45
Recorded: 7.40
